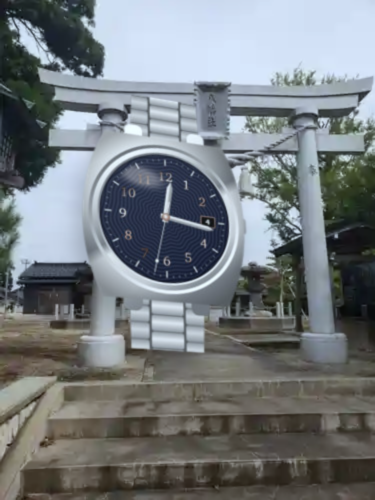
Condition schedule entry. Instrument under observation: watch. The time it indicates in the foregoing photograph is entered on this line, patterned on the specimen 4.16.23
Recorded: 12.16.32
